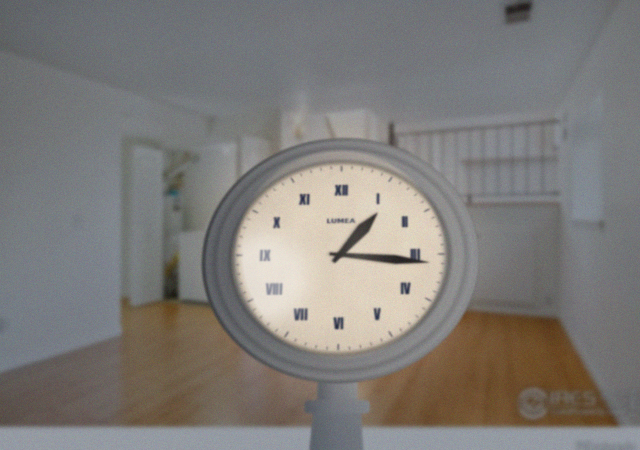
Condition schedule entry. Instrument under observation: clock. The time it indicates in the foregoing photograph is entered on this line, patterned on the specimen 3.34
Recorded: 1.16
